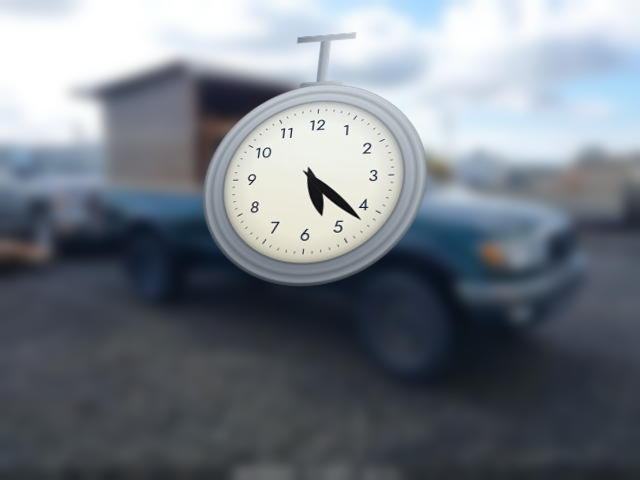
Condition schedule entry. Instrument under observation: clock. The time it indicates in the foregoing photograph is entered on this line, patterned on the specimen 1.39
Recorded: 5.22
